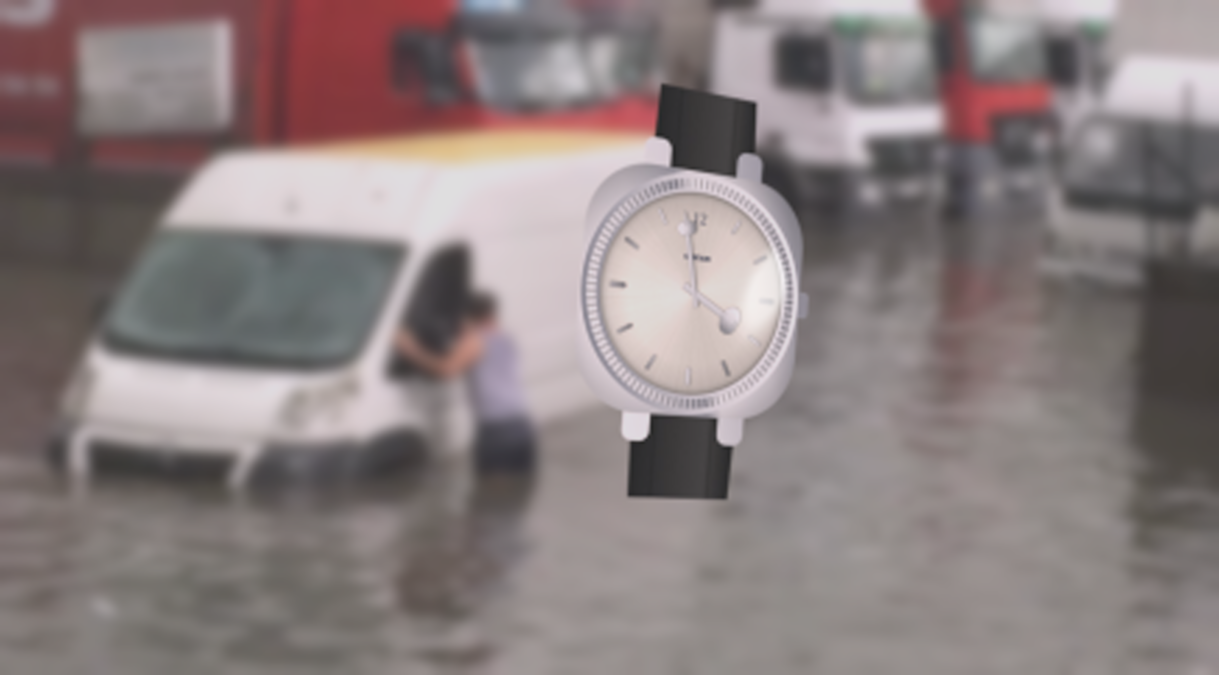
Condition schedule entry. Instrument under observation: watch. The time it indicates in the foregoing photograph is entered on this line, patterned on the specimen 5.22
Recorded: 3.58
